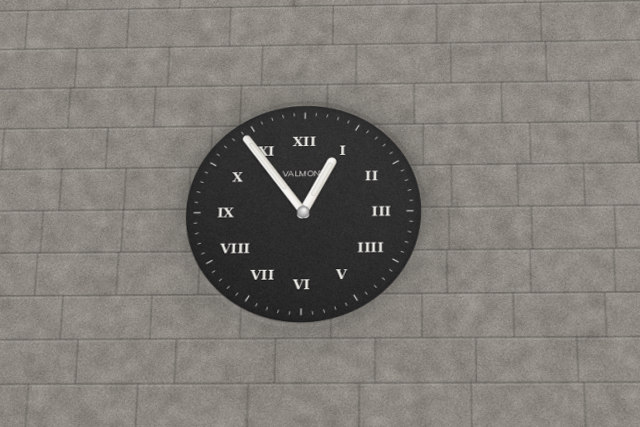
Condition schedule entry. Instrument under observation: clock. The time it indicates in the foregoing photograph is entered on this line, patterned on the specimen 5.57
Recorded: 12.54
